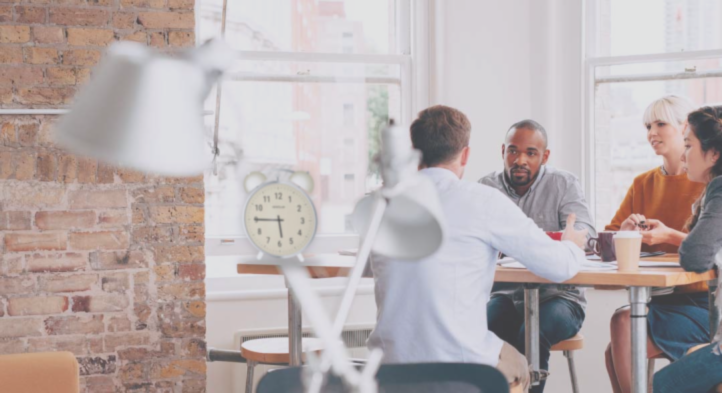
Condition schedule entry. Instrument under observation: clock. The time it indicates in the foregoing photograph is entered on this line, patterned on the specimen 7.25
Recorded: 5.45
